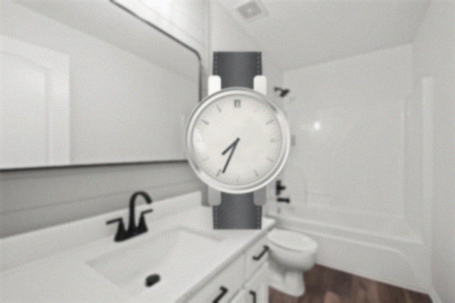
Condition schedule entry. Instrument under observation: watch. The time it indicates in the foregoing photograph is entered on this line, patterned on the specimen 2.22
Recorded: 7.34
